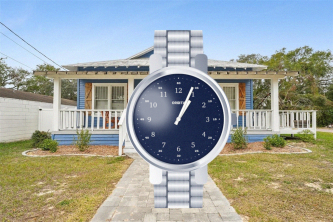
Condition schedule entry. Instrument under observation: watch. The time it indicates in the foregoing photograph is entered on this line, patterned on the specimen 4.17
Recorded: 1.04
